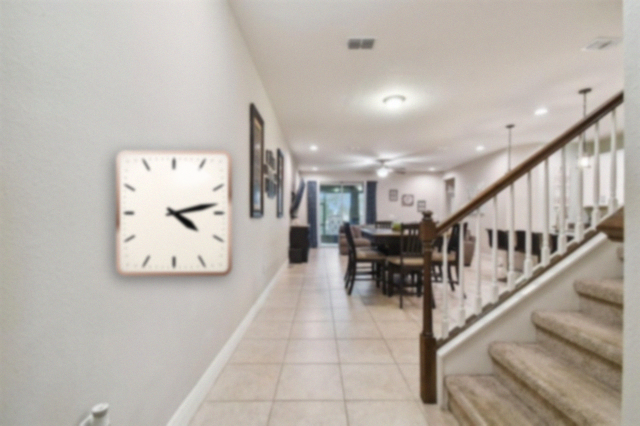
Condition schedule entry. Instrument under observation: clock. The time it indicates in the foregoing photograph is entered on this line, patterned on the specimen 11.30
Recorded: 4.13
